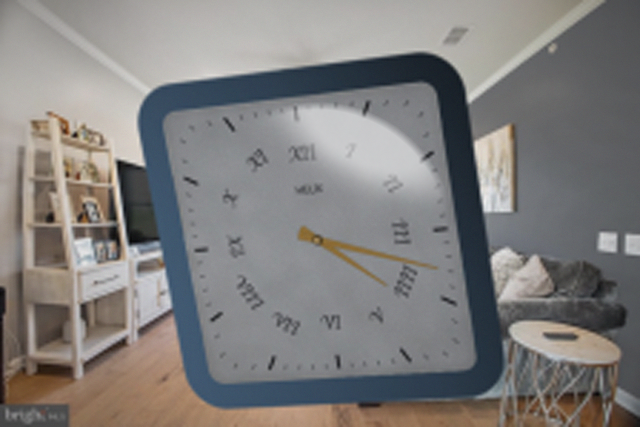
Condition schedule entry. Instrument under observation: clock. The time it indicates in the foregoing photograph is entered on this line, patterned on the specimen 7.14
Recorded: 4.18
